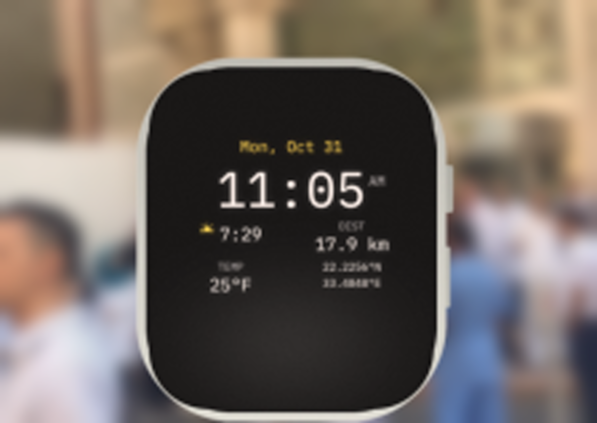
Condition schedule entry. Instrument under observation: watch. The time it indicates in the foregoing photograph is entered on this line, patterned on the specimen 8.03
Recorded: 11.05
